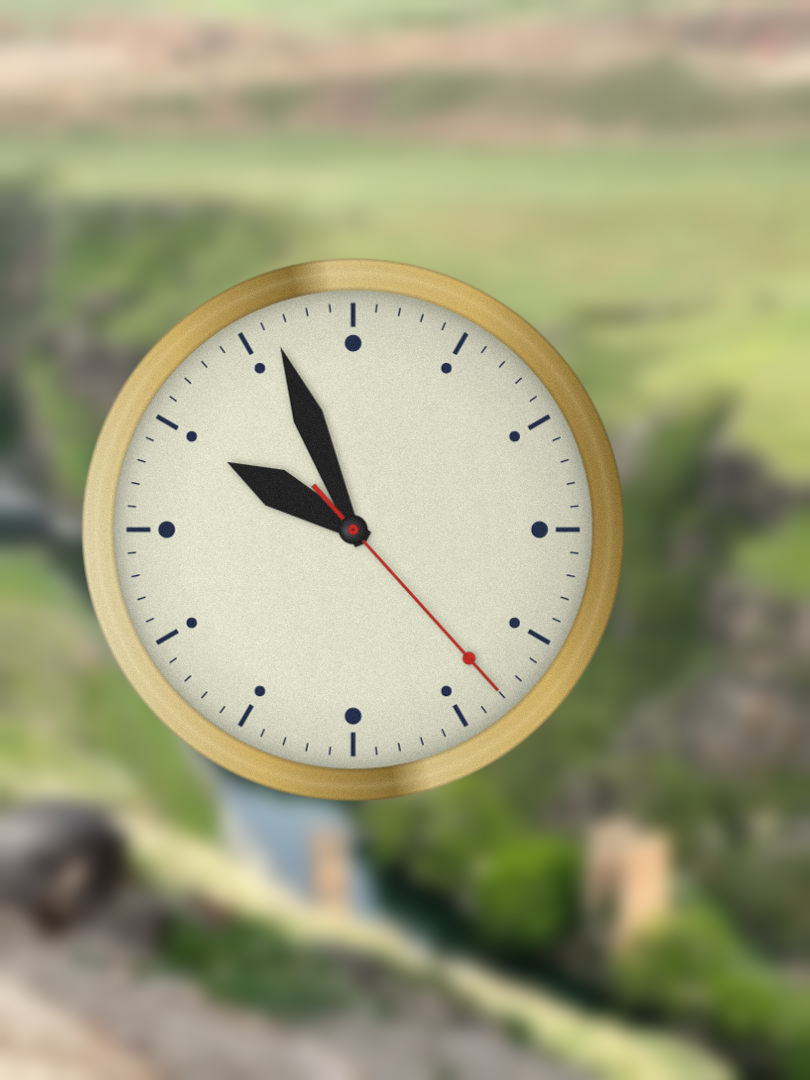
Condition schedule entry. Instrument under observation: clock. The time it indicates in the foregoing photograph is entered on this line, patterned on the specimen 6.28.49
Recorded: 9.56.23
